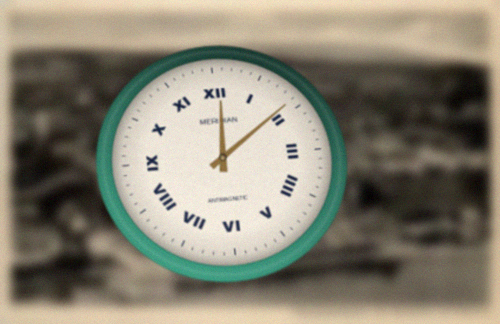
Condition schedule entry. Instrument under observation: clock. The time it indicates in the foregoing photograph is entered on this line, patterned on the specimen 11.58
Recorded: 12.09
